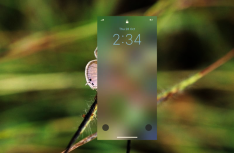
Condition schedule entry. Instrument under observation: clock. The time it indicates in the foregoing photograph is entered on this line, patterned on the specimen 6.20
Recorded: 2.34
